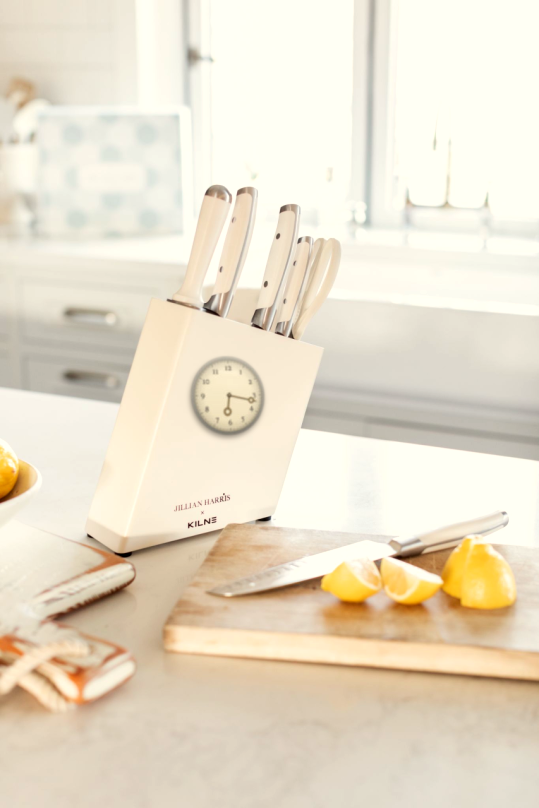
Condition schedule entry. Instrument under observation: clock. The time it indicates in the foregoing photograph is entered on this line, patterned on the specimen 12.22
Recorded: 6.17
